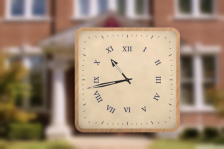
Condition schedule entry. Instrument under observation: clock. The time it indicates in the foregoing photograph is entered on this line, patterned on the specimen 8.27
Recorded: 10.43
